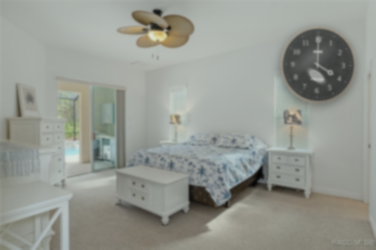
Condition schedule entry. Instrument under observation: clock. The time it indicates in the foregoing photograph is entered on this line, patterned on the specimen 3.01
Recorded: 4.00
